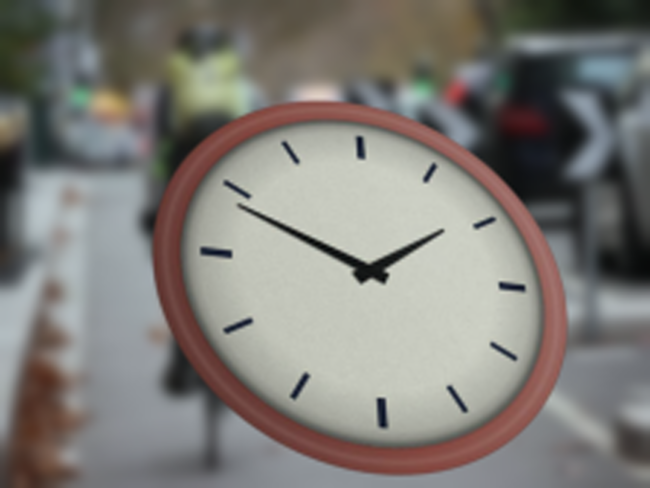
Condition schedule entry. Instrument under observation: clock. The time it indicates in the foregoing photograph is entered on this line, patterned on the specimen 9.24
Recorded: 1.49
